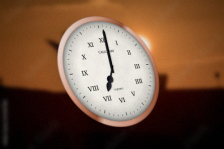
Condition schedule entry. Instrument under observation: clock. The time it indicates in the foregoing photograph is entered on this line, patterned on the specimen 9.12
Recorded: 7.01
